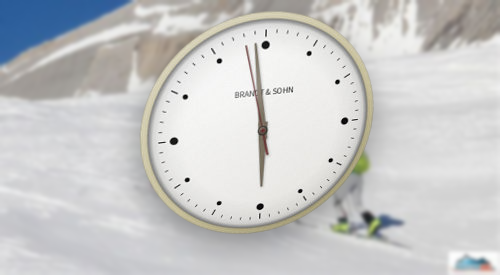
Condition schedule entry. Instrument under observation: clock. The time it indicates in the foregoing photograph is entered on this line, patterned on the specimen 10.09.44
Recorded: 5.58.58
